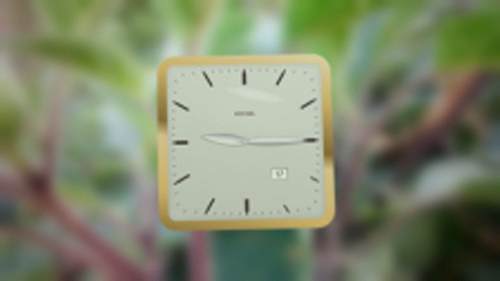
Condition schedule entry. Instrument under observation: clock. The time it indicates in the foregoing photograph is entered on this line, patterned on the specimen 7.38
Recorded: 9.15
